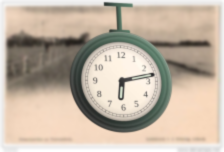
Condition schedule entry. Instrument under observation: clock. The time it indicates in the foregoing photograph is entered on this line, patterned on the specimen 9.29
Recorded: 6.13
